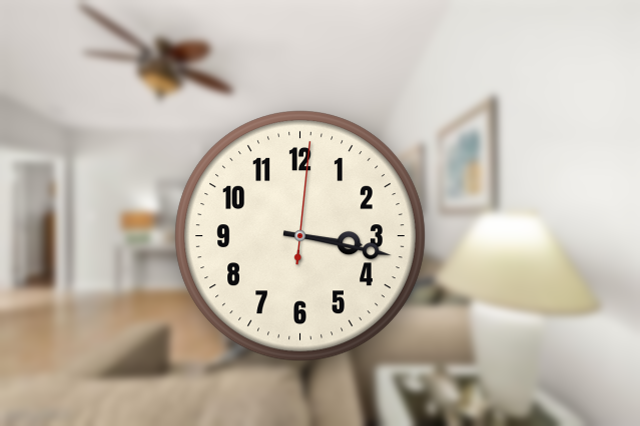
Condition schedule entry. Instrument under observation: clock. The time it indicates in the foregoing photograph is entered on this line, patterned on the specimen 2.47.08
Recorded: 3.17.01
